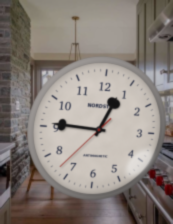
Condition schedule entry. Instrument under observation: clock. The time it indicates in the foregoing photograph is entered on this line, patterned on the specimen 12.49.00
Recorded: 12.45.37
